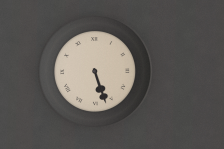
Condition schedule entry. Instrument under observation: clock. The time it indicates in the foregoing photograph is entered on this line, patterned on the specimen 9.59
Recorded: 5.27
